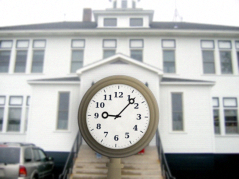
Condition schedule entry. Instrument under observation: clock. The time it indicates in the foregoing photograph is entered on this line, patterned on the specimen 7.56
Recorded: 9.07
